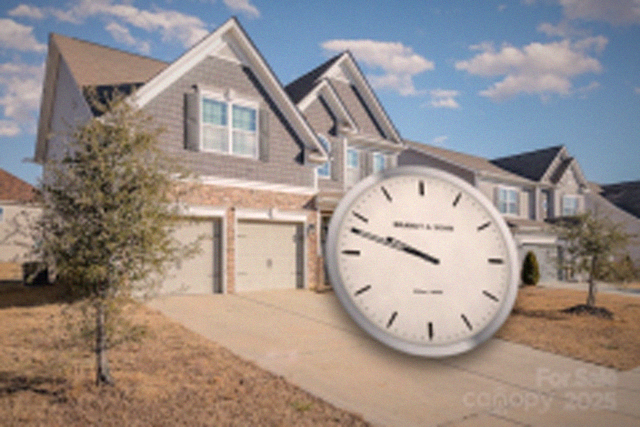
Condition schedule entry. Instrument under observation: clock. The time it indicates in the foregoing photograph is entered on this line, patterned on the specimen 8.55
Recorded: 9.48
